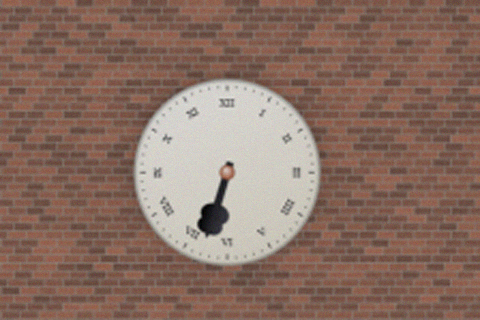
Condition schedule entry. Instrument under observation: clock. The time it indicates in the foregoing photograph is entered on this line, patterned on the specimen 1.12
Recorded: 6.33
